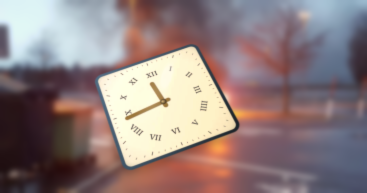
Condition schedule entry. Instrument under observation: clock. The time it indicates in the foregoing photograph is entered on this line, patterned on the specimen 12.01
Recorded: 11.44
